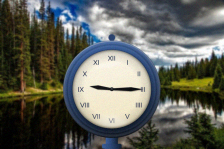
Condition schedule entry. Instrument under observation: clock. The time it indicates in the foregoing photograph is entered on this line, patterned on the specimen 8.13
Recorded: 9.15
